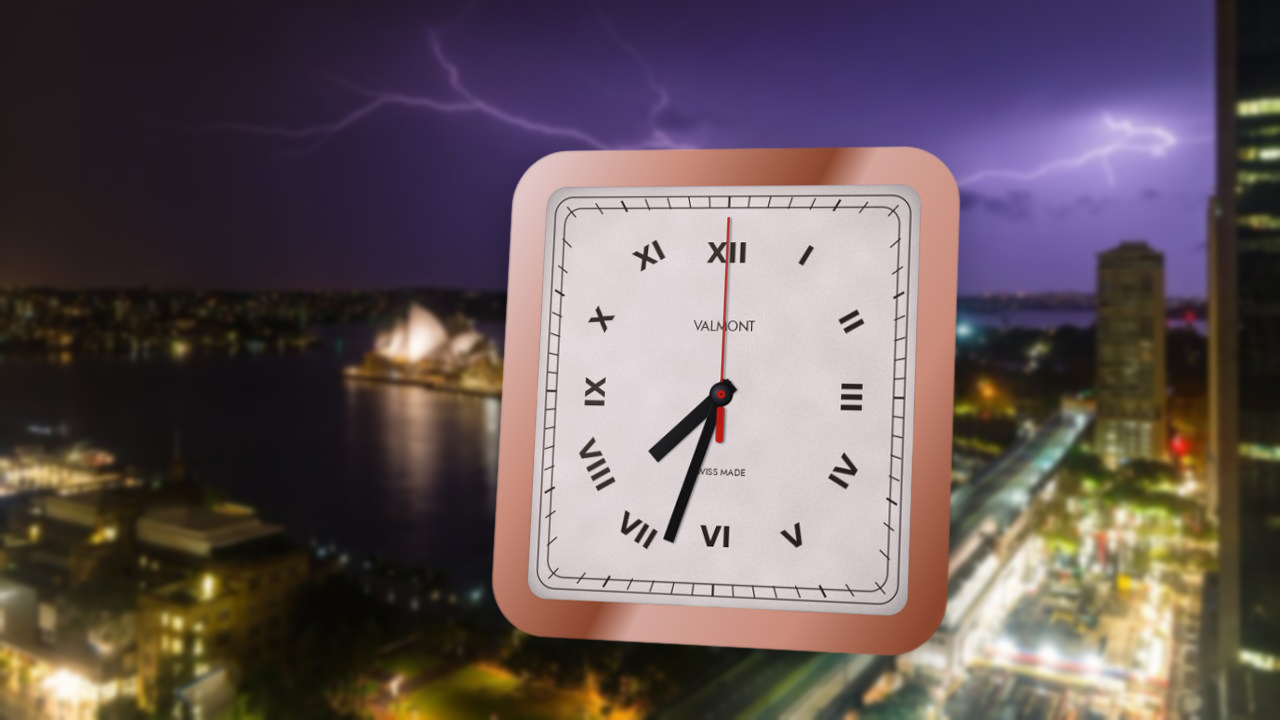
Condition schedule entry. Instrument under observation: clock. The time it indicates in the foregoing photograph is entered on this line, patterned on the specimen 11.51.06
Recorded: 7.33.00
